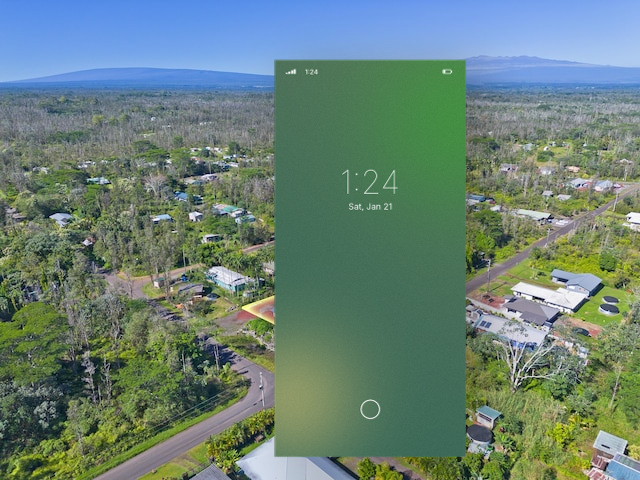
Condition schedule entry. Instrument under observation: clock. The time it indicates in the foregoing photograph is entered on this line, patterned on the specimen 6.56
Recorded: 1.24
